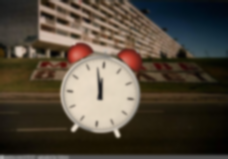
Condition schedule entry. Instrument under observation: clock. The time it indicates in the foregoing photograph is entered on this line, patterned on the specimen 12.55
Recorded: 11.58
